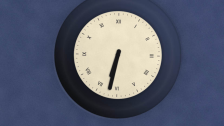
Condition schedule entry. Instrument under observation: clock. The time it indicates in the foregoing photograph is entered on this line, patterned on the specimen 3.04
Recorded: 6.32
